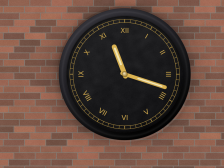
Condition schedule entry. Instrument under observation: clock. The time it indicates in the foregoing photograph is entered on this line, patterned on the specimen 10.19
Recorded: 11.18
